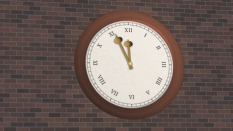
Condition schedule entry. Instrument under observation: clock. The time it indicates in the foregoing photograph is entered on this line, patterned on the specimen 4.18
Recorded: 11.56
